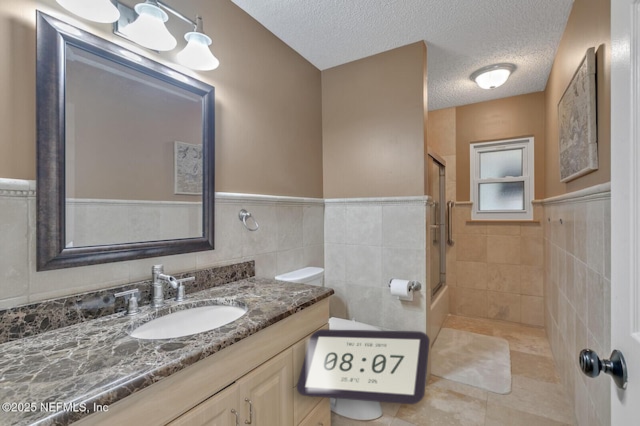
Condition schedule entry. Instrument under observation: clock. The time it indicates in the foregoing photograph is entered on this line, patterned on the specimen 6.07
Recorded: 8.07
